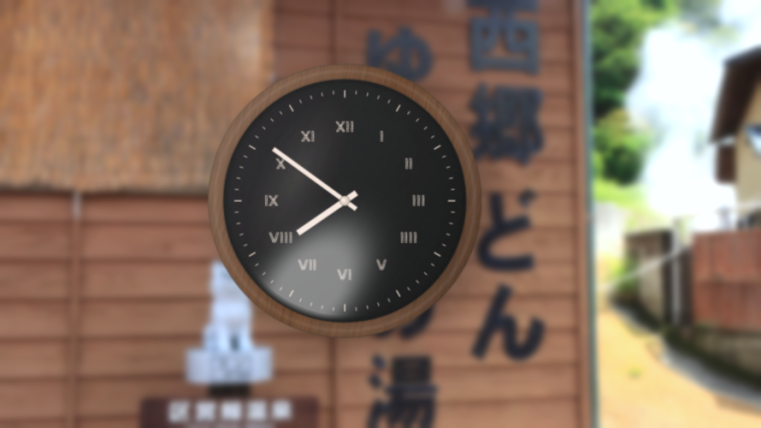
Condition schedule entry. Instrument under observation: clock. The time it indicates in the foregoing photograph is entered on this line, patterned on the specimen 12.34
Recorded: 7.51
